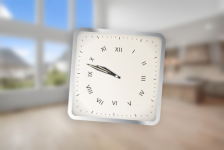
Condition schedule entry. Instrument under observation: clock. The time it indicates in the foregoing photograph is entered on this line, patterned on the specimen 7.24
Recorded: 9.48
